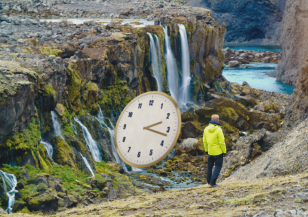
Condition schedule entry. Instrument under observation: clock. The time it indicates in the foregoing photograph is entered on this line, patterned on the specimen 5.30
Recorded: 2.17
